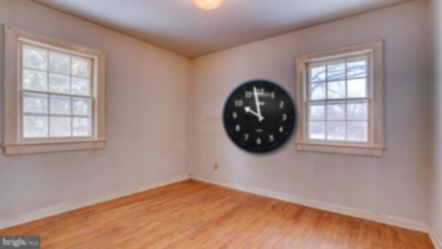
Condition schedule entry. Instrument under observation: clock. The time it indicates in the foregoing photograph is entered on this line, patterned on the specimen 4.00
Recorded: 9.58
